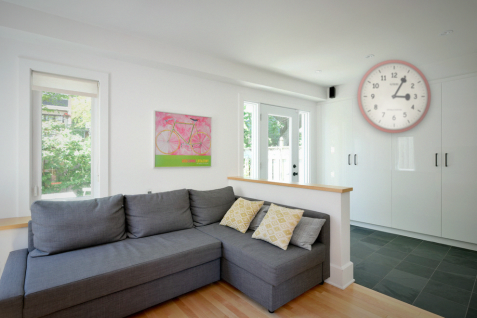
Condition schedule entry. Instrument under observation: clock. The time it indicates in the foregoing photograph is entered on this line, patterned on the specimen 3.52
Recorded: 3.05
